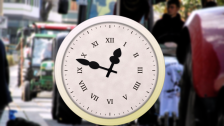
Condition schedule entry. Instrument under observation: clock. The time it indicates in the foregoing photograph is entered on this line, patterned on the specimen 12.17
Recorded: 12.48
